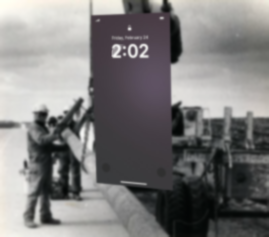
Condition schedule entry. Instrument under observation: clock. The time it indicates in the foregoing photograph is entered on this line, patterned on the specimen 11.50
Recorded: 2.02
